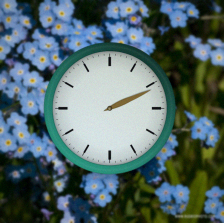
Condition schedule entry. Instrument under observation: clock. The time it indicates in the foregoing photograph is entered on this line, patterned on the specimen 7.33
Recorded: 2.11
